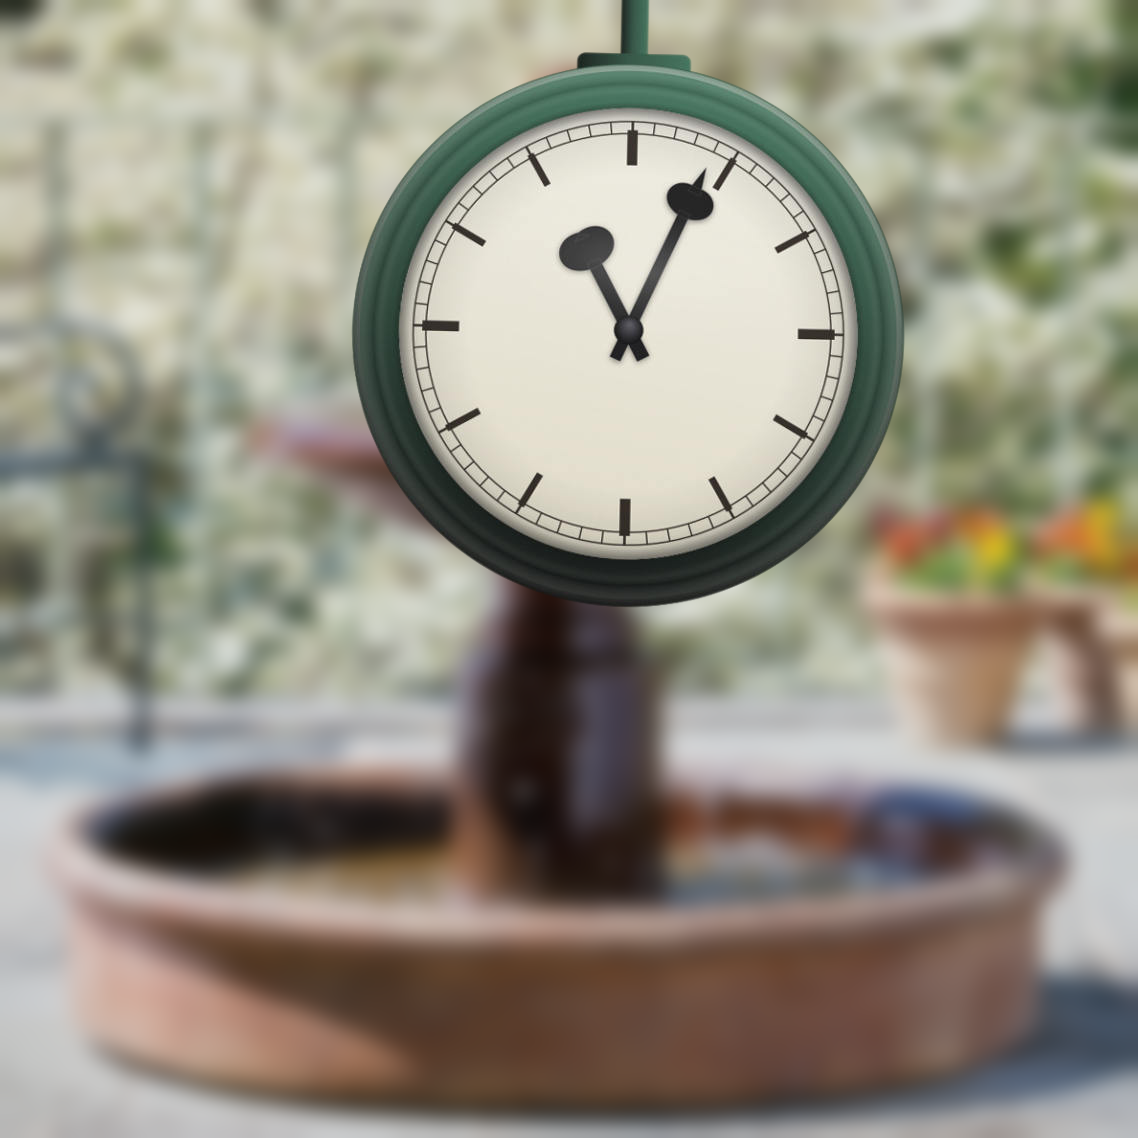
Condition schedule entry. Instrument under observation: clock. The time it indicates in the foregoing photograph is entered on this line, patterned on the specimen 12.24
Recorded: 11.04
